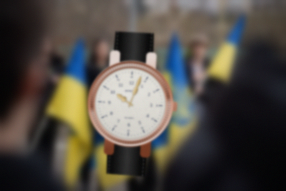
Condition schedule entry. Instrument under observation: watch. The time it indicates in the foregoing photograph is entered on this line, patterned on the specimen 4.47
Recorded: 10.03
